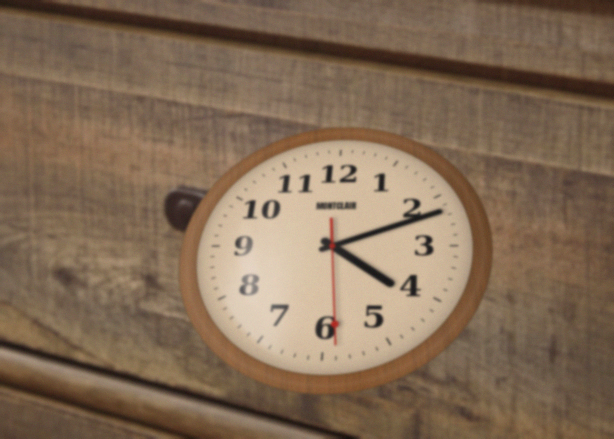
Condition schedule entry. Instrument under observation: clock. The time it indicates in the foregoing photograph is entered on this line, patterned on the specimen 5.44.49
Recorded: 4.11.29
